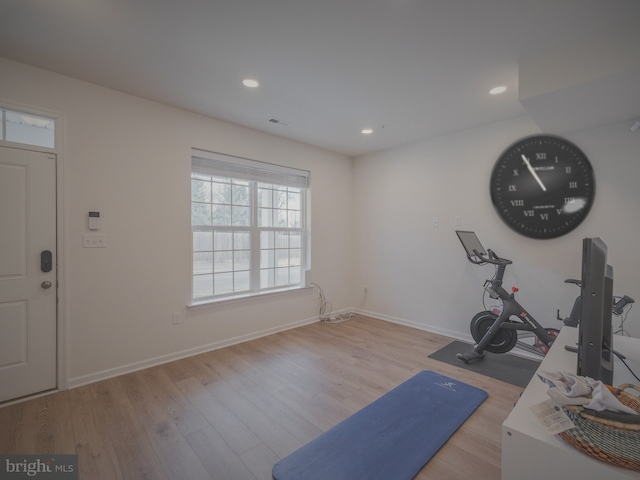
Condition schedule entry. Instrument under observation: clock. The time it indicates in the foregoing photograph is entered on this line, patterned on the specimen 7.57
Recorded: 10.55
